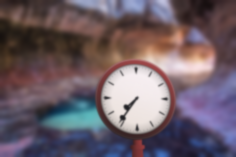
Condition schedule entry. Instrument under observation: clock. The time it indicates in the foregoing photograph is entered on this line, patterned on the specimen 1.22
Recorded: 7.36
